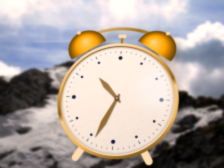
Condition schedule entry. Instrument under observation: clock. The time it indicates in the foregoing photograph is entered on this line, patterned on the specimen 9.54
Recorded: 10.34
